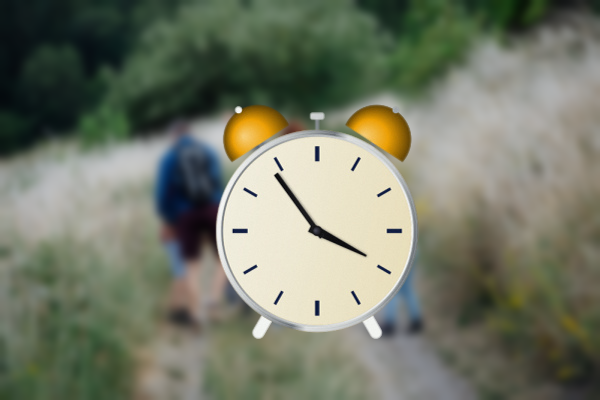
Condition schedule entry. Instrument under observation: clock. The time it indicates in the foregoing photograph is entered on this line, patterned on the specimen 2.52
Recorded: 3.54
